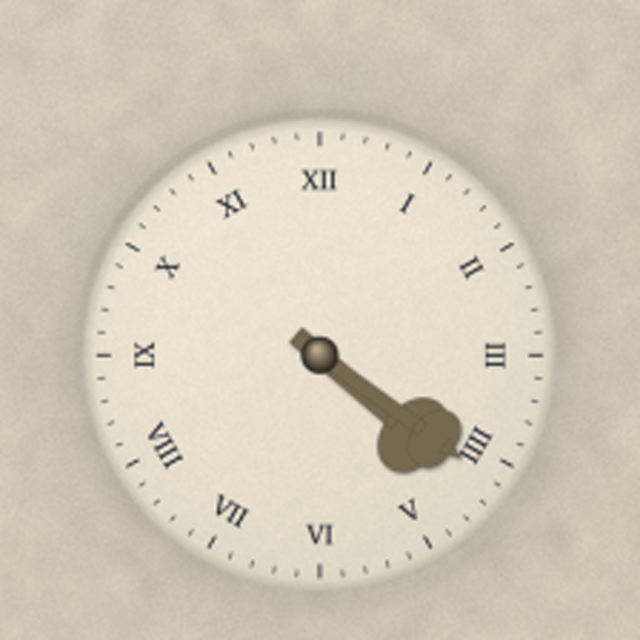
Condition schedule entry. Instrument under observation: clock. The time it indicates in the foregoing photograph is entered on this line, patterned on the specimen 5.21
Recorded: 4.21
